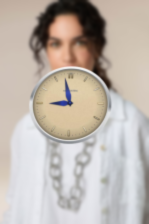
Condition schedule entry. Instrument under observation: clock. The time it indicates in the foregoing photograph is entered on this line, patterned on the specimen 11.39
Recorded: 8.58
